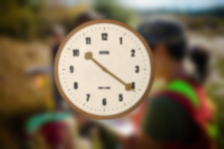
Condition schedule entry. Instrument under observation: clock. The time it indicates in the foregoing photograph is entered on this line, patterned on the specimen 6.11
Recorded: 10.21
